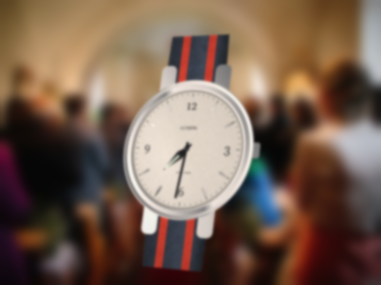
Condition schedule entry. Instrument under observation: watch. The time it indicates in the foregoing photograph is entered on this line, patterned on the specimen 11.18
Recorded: 7.31
